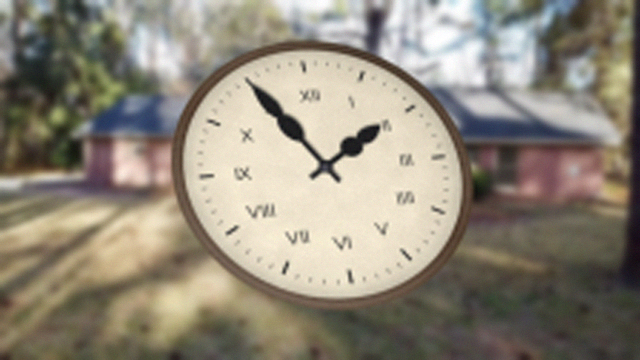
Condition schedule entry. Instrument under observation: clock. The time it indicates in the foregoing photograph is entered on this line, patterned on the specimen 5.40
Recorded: 1.55
